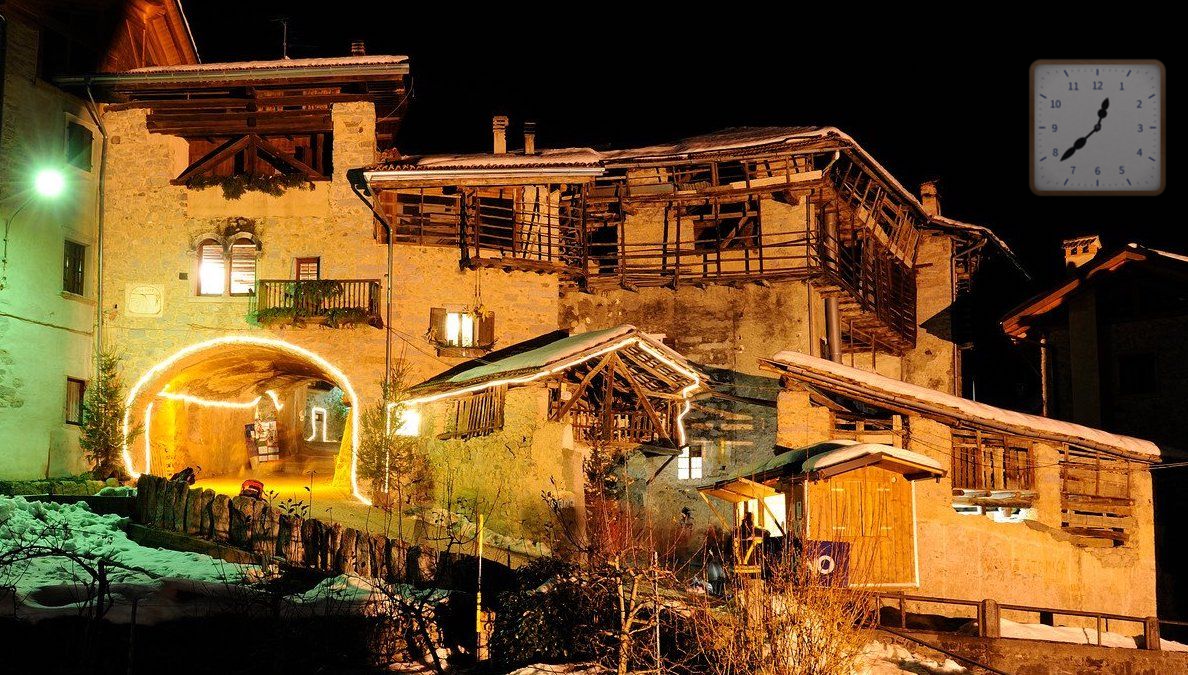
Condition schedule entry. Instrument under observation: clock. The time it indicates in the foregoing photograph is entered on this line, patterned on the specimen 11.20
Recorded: 12.38
